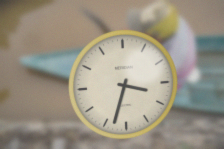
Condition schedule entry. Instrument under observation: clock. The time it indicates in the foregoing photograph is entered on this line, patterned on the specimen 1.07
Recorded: 3.33
